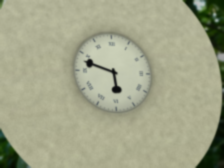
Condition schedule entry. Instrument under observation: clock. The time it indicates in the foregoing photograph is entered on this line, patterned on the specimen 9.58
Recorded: 5.48
